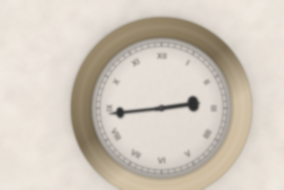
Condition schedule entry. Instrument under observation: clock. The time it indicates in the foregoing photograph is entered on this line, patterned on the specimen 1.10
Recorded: 2.44
